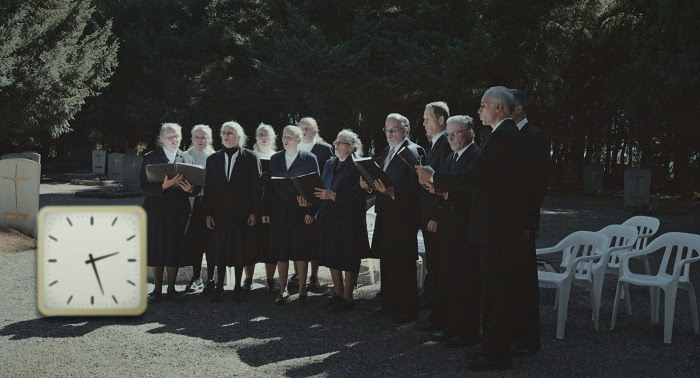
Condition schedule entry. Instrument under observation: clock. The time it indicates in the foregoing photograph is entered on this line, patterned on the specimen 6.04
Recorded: 2.27
